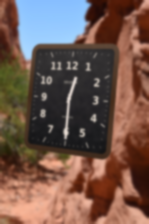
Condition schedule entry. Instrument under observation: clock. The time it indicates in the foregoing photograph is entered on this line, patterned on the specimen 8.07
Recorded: 12.30
